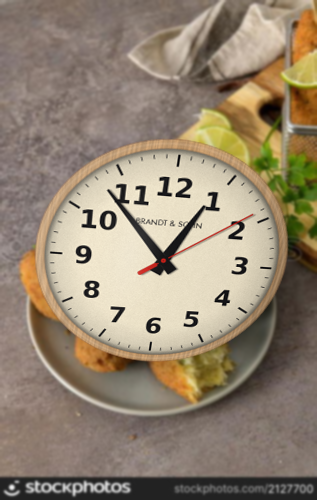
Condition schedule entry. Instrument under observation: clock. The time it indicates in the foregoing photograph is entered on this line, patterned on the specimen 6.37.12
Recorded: 12.53.09
